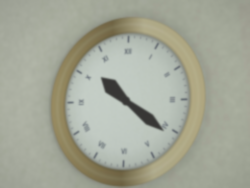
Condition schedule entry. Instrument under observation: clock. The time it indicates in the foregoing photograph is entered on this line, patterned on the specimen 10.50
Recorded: 10.21
